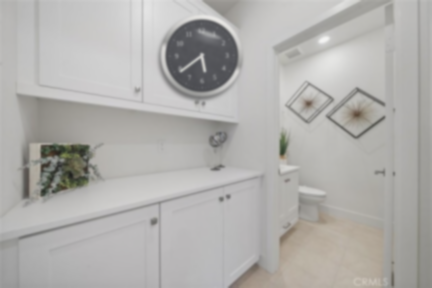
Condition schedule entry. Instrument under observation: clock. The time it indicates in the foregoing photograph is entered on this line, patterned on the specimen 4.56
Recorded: 5.39
